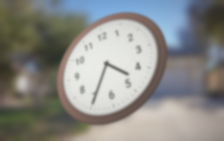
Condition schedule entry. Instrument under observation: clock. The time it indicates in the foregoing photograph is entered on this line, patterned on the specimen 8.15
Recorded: 4.35
